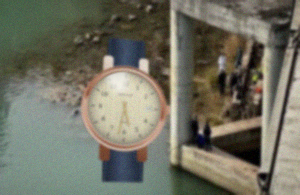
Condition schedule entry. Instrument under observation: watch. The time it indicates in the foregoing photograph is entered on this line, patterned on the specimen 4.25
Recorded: 5.32
